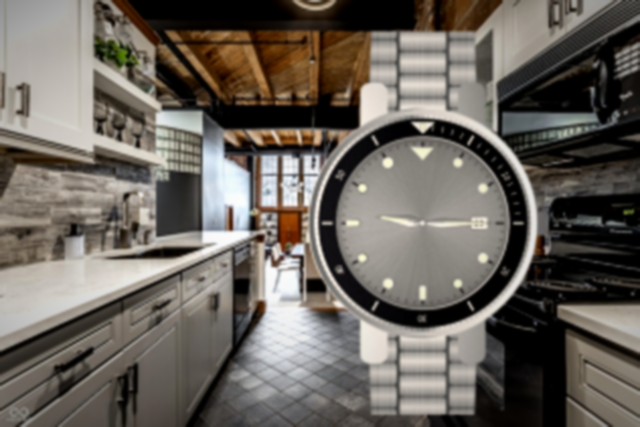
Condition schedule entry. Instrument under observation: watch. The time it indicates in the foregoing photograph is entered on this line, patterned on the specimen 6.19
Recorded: 9.15
